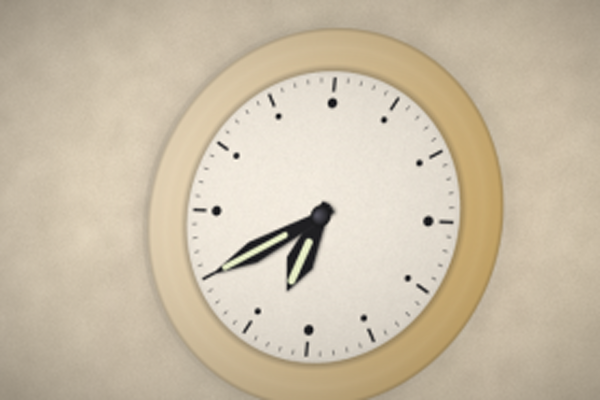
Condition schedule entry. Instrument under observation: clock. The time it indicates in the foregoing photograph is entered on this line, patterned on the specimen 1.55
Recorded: 6.40
